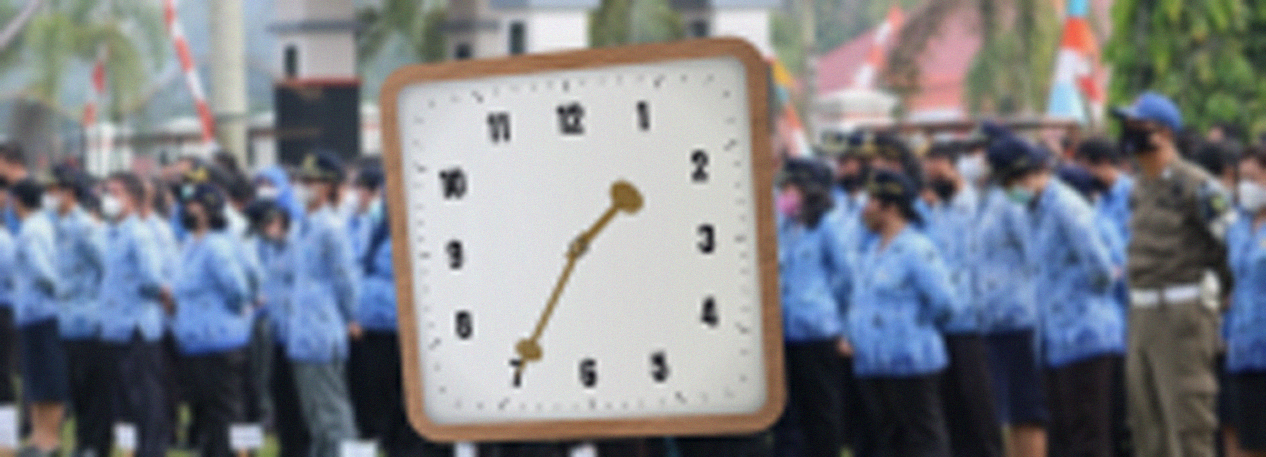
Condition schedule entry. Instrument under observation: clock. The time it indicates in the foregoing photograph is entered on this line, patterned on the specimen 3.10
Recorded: 1.35
